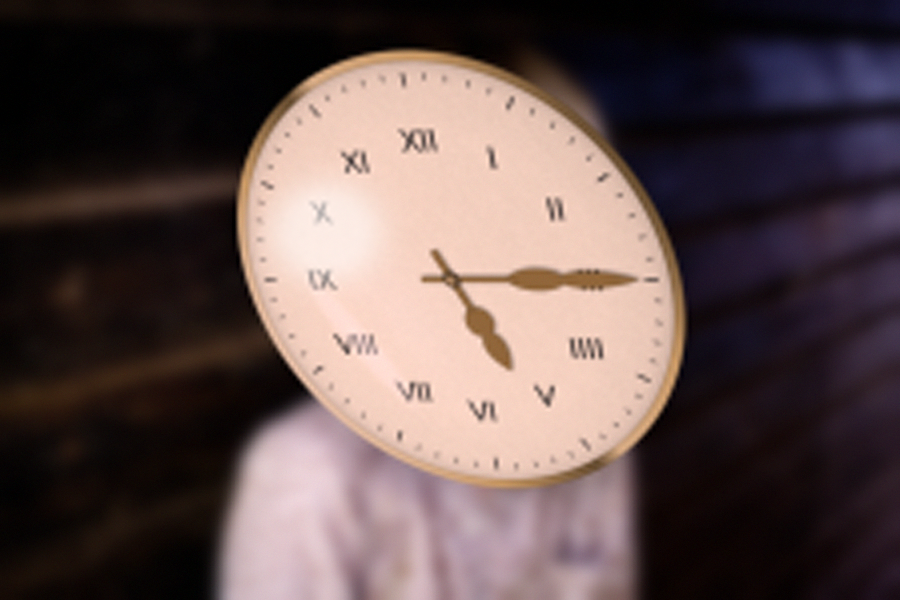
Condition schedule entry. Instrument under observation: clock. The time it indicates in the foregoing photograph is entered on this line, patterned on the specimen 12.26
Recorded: 5.15
